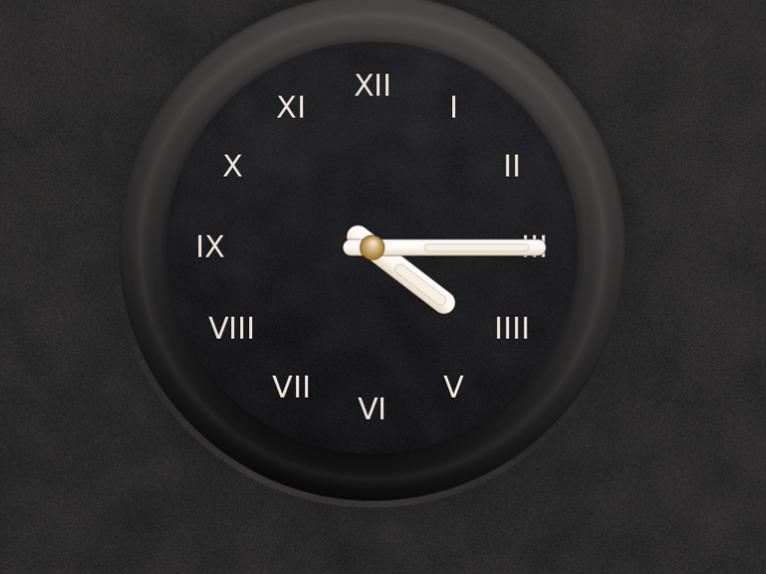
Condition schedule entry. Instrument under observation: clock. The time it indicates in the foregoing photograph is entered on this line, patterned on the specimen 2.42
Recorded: 4.15
